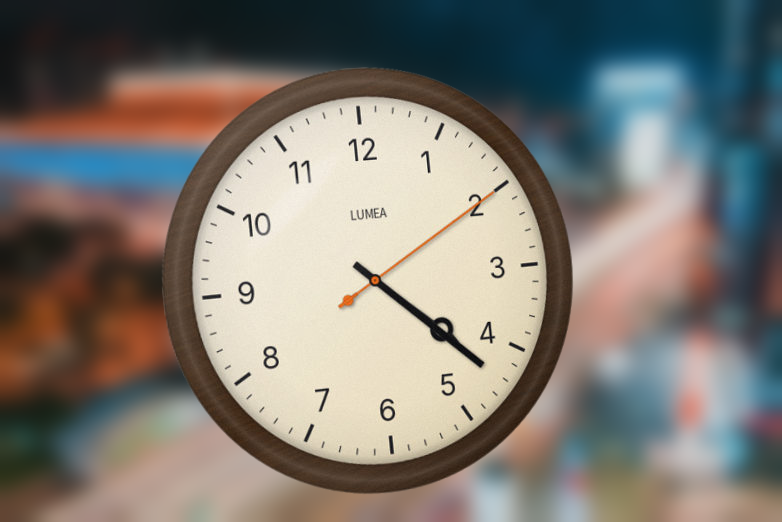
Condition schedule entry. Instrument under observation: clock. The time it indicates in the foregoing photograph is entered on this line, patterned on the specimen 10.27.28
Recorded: 4.22.10
